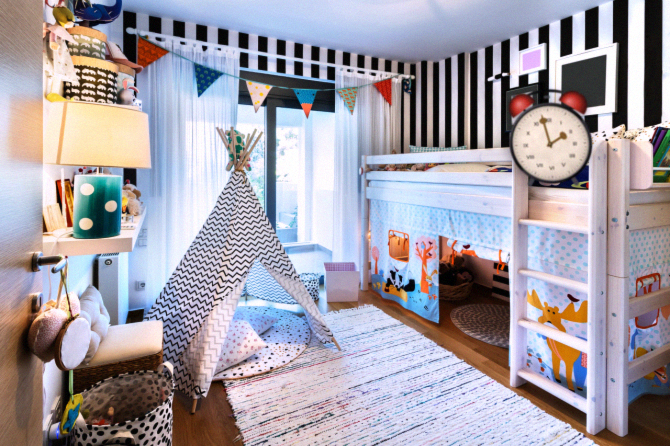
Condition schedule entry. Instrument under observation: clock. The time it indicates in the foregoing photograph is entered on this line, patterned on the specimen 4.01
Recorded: 1.58
